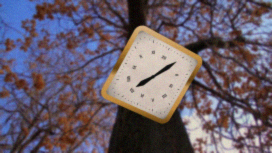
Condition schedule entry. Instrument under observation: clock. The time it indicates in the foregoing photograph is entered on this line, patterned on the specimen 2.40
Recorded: 7.05
